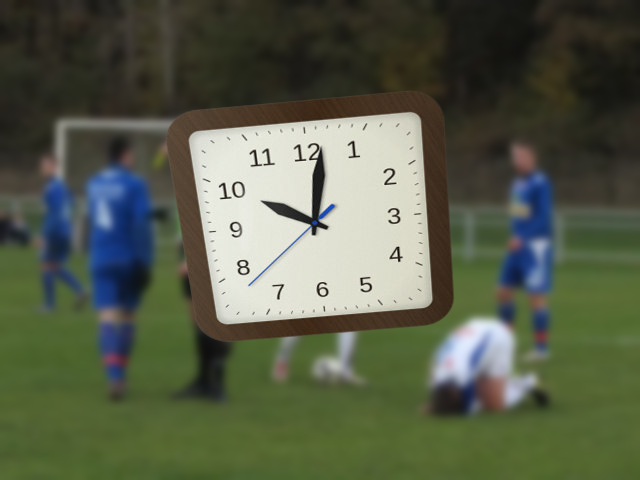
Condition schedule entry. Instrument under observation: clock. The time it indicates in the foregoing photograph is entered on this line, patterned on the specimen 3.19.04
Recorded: 10.01.38
